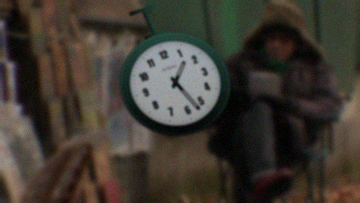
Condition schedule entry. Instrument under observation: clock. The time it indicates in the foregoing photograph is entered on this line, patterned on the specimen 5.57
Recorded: 1.27
